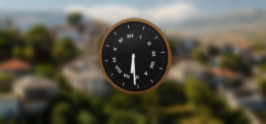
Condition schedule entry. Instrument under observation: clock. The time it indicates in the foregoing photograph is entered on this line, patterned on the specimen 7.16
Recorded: 6.31
